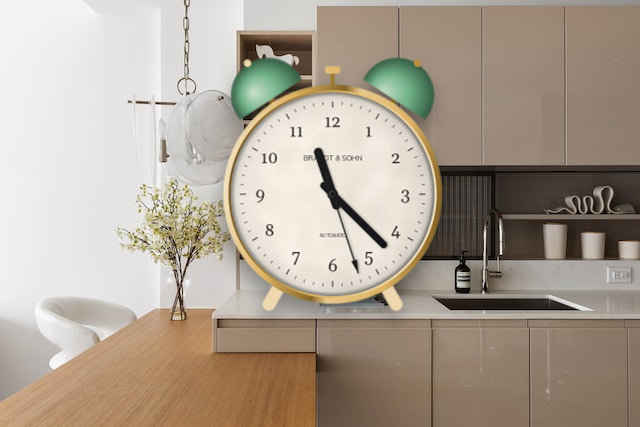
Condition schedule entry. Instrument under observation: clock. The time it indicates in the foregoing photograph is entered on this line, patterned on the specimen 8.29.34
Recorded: 11.22.27
